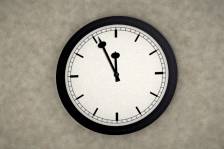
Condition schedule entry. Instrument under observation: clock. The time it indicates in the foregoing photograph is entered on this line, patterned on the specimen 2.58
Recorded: 11.56
